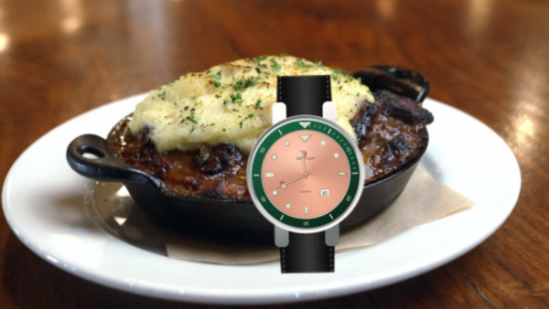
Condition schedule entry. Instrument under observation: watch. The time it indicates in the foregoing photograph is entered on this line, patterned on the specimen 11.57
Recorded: 11.41
